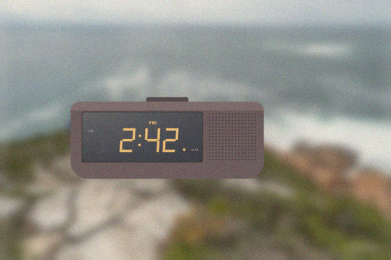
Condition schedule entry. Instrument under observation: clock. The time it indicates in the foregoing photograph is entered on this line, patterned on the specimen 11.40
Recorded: 2.42
